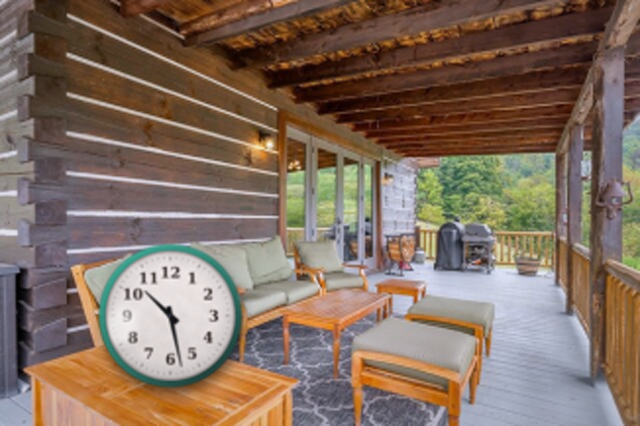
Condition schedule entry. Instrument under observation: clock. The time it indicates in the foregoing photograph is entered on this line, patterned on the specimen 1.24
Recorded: 10.28
